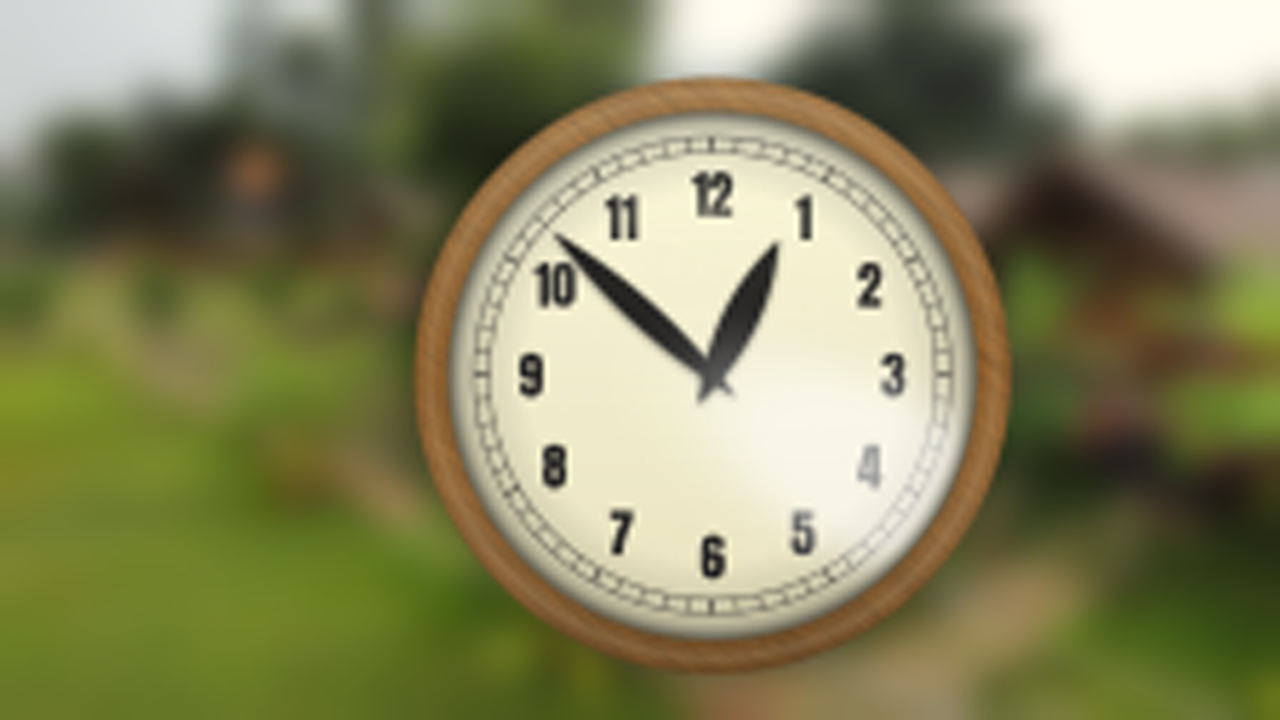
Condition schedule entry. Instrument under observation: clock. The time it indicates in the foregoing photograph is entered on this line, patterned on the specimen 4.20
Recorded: 12.52
